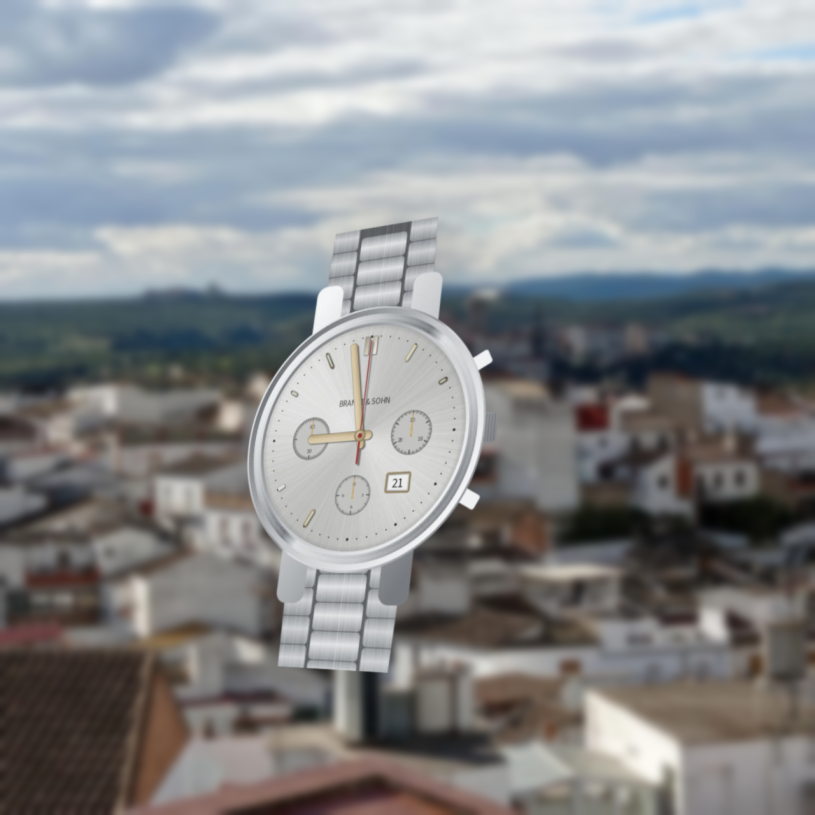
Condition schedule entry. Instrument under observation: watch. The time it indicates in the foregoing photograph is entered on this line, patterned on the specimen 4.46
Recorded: 8.58
